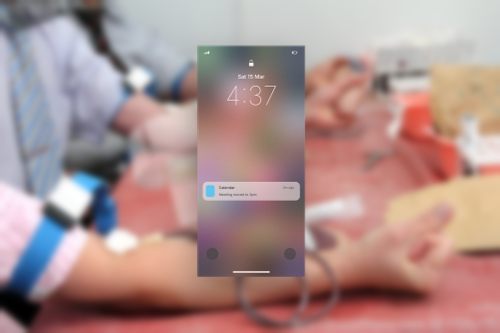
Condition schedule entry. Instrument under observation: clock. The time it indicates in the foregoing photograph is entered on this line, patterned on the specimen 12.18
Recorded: 4.37
